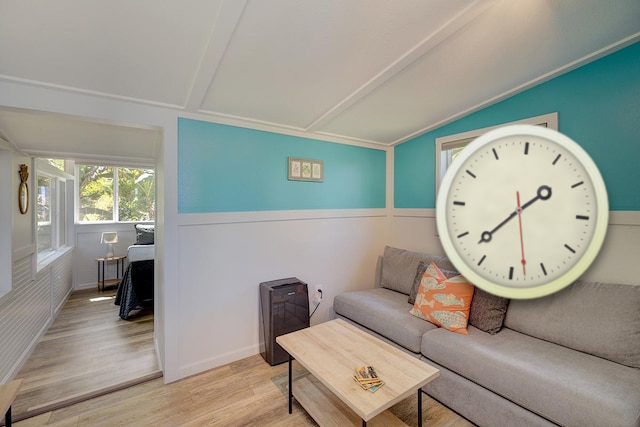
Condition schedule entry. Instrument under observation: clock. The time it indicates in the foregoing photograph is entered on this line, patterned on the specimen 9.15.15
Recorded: 1.37.28
